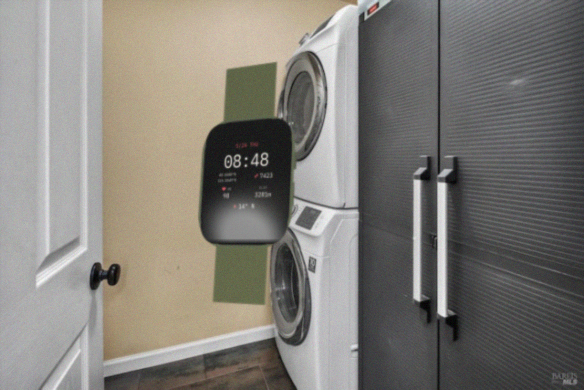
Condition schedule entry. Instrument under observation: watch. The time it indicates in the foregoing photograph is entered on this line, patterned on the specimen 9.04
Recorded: 8.48
